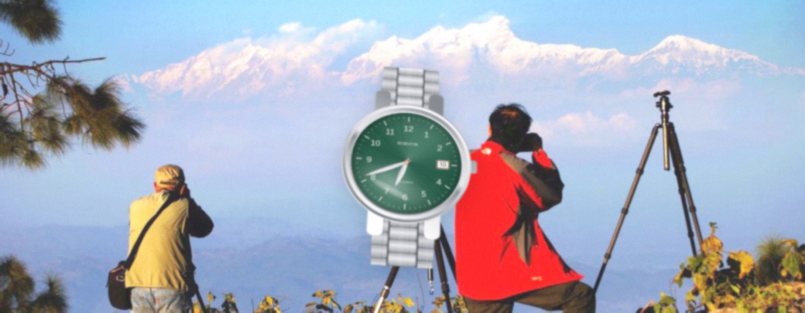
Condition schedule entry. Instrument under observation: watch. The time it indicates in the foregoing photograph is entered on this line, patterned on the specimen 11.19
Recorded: 6.41
